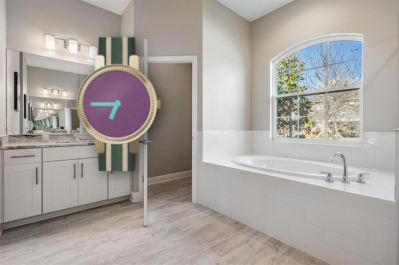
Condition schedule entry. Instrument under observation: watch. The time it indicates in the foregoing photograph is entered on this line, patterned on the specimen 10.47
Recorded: 6.45
